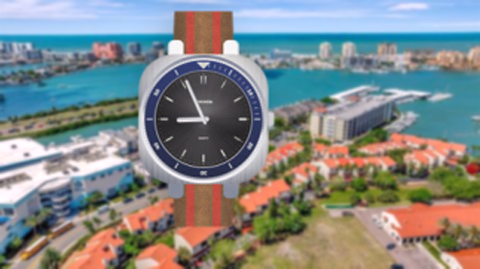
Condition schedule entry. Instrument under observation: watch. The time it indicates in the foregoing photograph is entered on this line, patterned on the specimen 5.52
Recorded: 8.56
